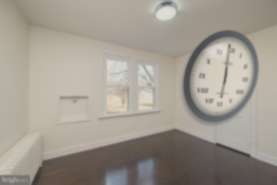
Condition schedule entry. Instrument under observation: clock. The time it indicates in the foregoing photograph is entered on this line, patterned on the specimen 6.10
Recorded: 5.59
